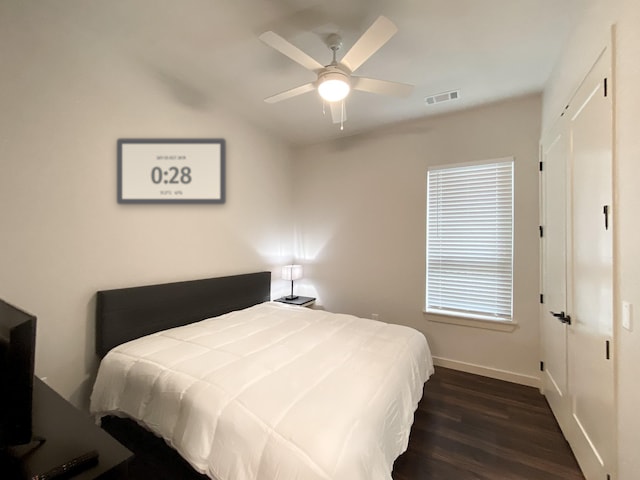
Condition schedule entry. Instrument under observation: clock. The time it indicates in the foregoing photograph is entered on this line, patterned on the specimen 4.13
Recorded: 0.28
